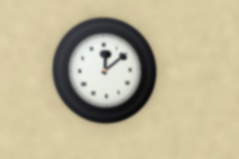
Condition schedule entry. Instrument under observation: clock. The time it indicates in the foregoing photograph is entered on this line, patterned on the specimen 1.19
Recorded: 12.09
